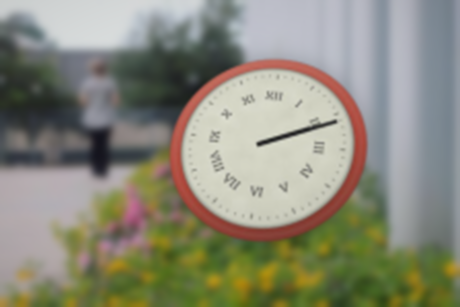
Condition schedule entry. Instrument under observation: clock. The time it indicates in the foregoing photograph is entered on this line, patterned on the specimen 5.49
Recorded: 2.11
